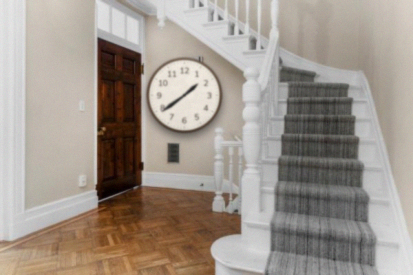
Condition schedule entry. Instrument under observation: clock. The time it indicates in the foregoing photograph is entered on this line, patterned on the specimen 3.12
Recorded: 1.39
